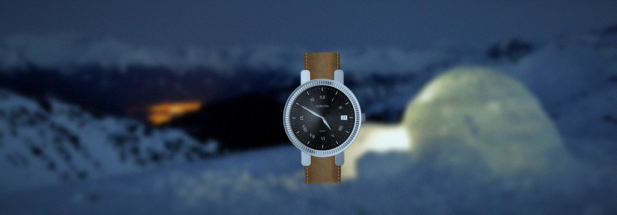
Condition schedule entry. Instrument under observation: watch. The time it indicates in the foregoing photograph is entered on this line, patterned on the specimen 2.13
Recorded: 4.50
